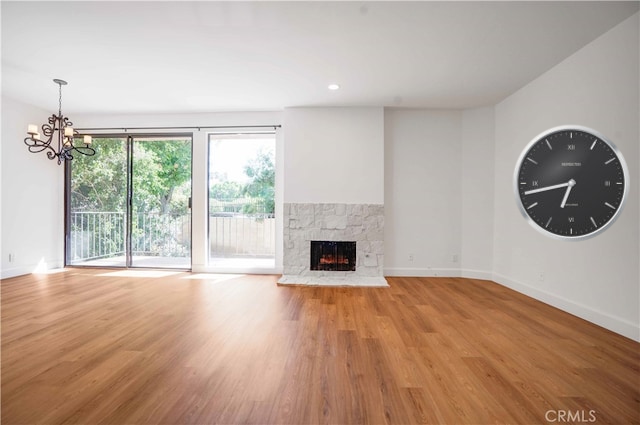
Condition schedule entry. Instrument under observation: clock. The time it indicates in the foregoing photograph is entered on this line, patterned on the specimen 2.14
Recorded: 6.43
